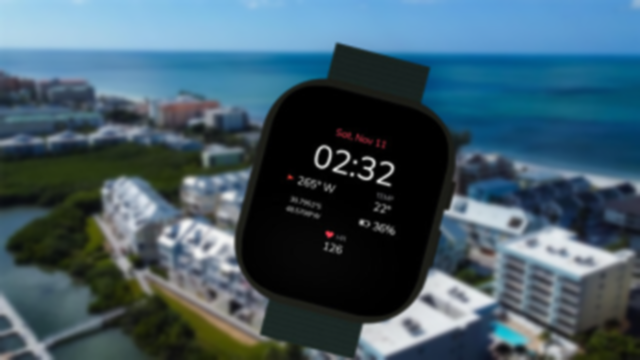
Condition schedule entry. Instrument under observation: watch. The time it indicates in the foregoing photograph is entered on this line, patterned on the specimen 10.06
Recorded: 2.32
